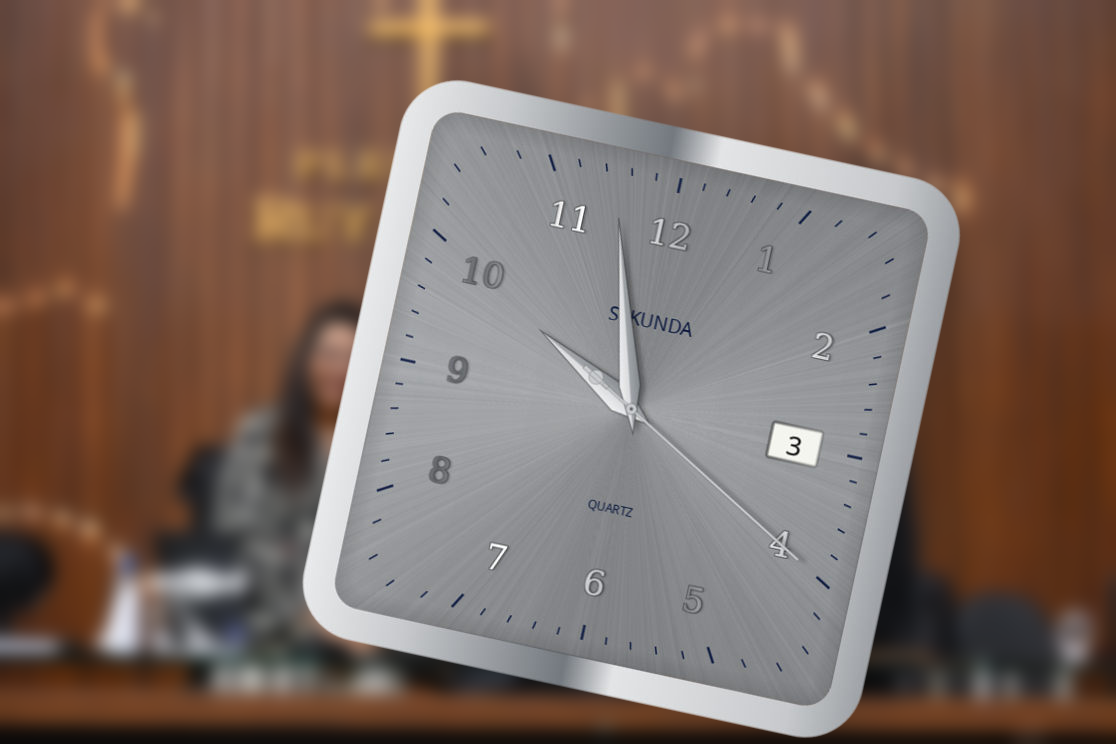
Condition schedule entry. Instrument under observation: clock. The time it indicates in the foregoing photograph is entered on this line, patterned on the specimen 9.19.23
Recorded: 9.57.20
